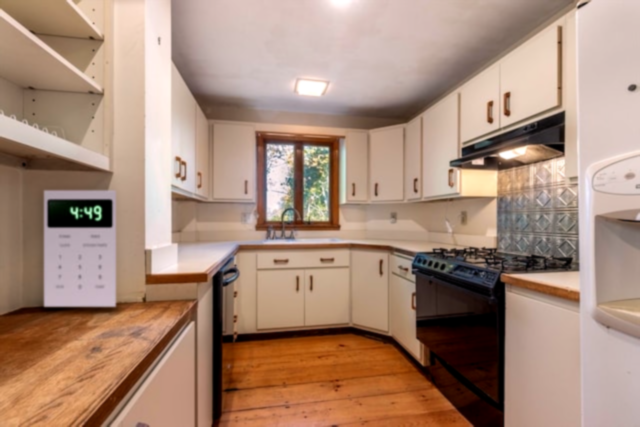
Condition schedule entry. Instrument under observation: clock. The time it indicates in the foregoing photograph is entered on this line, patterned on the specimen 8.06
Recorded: 4.49
